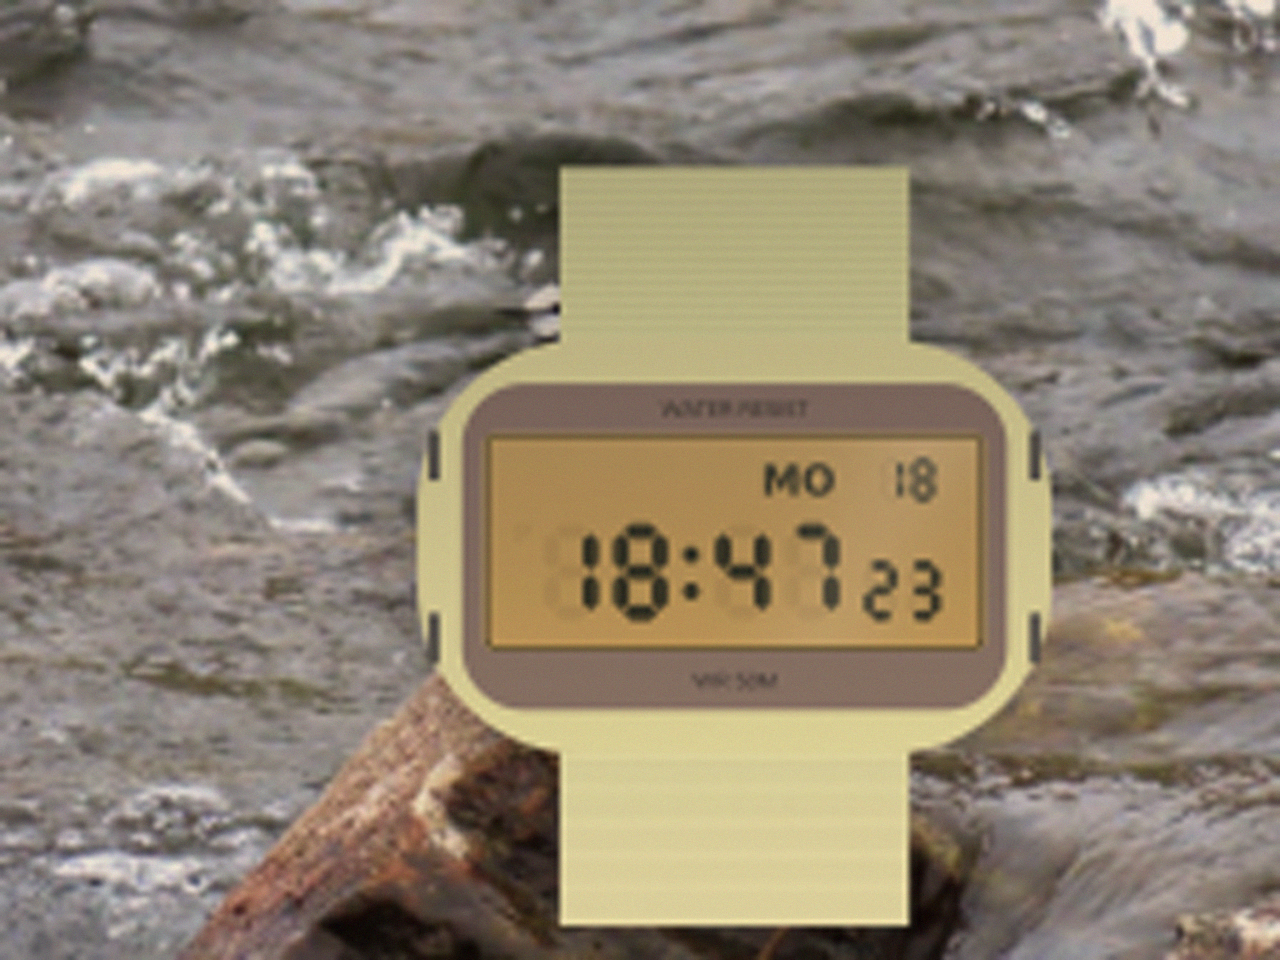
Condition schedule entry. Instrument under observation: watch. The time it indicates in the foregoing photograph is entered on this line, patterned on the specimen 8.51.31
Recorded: 18.47.23
